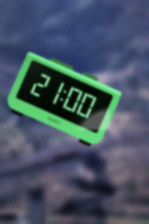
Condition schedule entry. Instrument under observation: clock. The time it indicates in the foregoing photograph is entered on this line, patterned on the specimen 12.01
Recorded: 21.00
